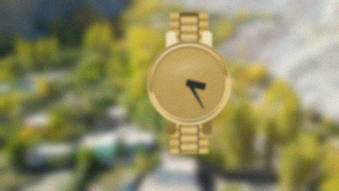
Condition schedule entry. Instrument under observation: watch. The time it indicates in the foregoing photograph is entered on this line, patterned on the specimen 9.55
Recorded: 3.25
